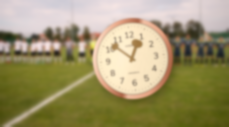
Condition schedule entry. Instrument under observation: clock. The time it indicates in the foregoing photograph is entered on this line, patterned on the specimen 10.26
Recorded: 12.52
